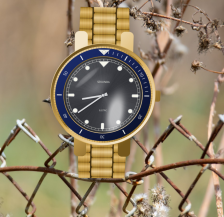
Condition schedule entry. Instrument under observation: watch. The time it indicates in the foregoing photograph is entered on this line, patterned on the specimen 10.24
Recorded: 8.39
